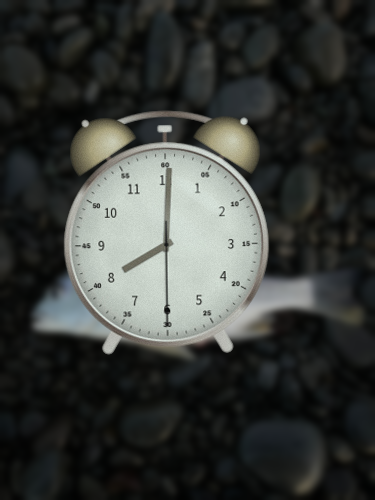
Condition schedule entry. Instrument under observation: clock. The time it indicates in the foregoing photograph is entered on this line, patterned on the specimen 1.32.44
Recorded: 8.00.30
